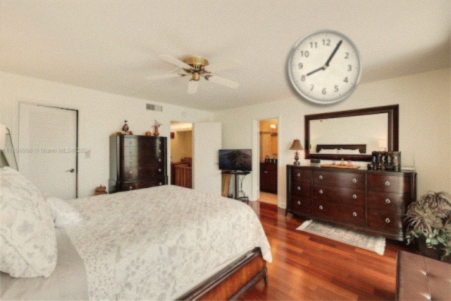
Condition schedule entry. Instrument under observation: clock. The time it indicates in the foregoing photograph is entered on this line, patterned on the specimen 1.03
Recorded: 8.05
